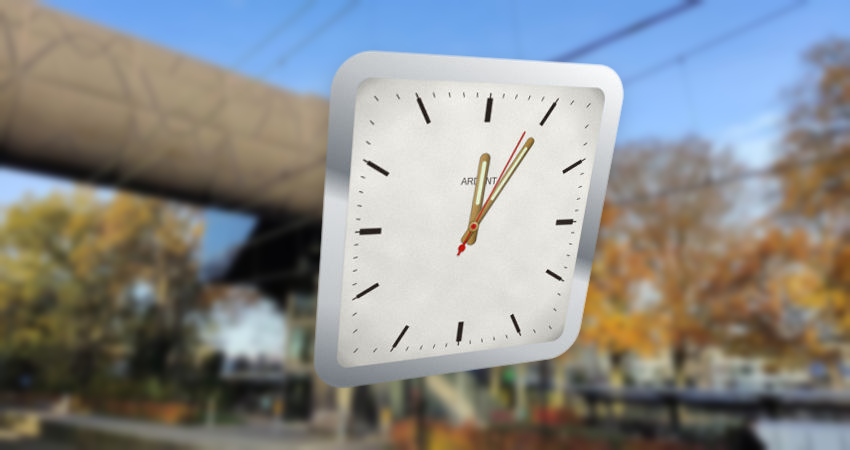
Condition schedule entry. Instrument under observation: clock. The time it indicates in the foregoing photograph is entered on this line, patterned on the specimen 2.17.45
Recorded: 12.05.04
